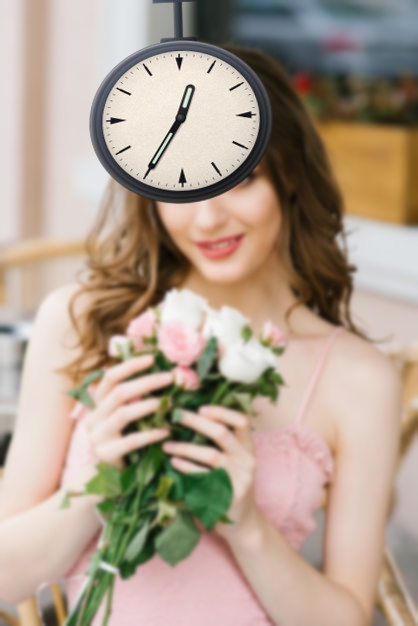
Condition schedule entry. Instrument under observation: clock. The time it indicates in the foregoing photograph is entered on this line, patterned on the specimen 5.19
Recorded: 12.35
